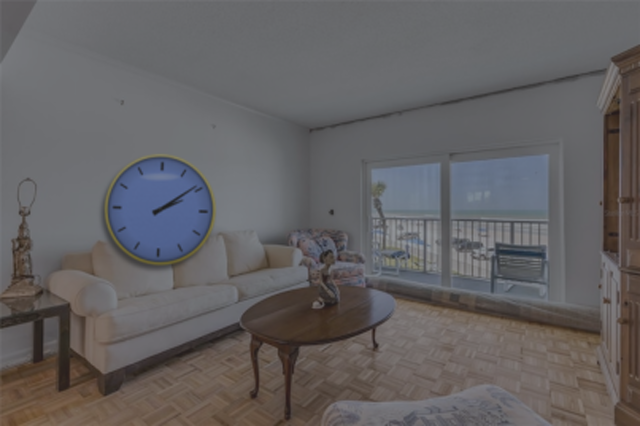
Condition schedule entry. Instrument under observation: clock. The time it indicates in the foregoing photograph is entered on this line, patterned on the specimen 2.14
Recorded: 2.09
